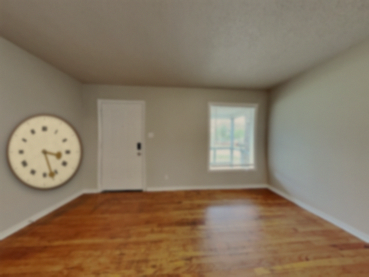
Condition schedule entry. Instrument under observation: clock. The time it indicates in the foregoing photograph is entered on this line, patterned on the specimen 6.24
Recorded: 3.27
